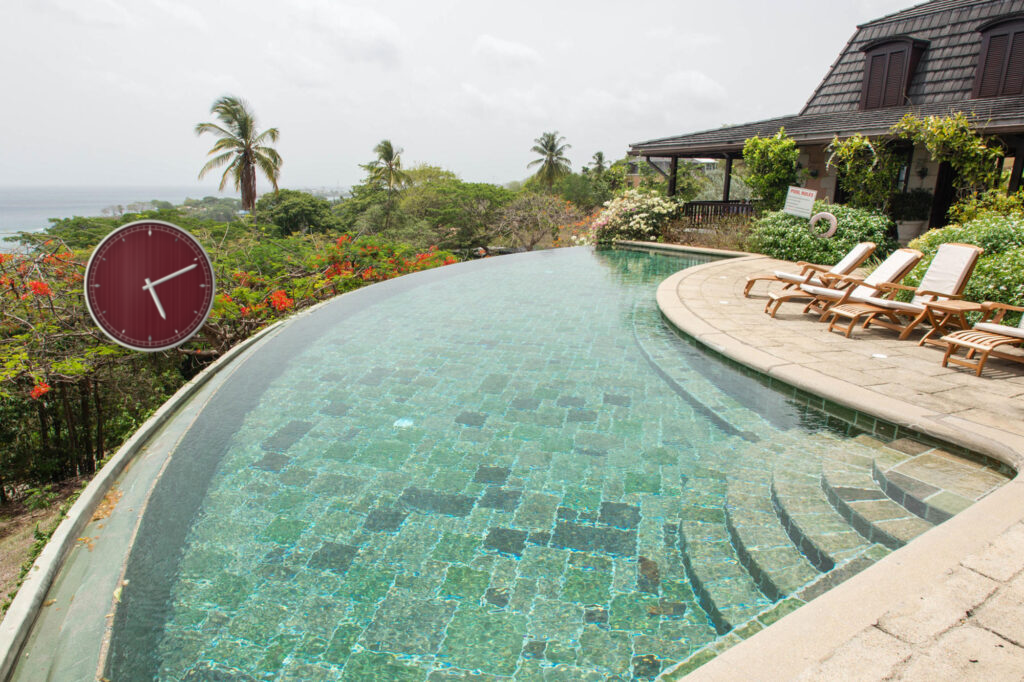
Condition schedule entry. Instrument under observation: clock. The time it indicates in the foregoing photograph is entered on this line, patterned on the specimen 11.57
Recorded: 5.11
